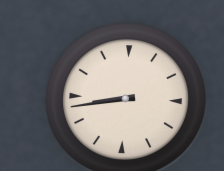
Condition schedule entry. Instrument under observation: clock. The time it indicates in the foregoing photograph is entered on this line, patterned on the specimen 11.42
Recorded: 8.43
